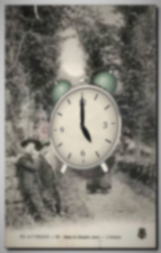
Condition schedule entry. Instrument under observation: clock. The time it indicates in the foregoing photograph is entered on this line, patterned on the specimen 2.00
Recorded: 5.00
